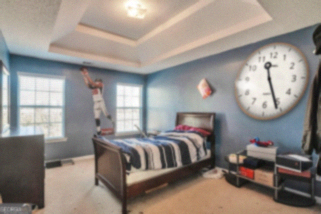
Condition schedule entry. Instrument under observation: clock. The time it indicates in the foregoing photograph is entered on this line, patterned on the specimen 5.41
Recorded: 11.26
